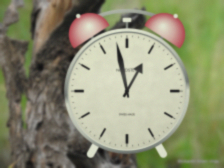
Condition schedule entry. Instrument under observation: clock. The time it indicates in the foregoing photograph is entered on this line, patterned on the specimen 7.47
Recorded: 12.58
